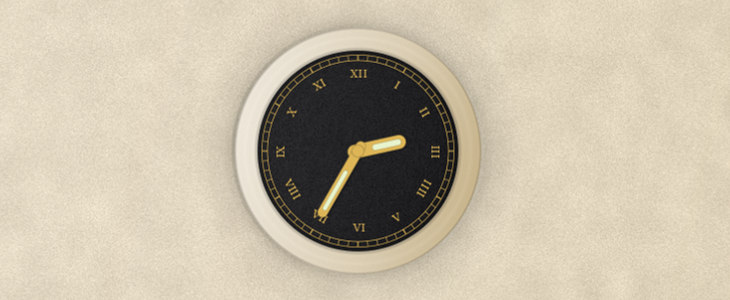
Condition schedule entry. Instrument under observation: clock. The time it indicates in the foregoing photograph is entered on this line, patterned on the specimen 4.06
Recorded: 2.35
